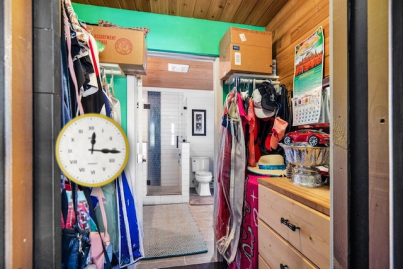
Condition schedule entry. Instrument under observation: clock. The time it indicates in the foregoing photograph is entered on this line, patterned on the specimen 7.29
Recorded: 12.16
